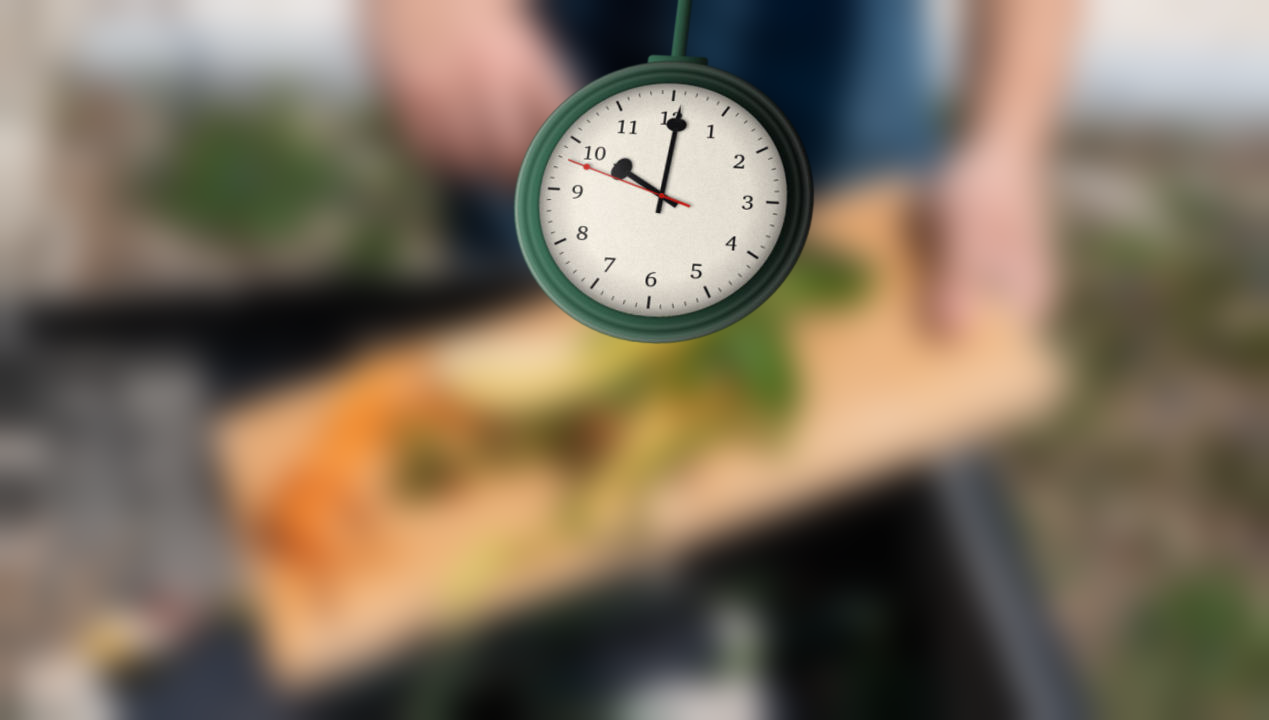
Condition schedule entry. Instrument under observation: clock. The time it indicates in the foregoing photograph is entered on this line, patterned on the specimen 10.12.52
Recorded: 10.00.48
